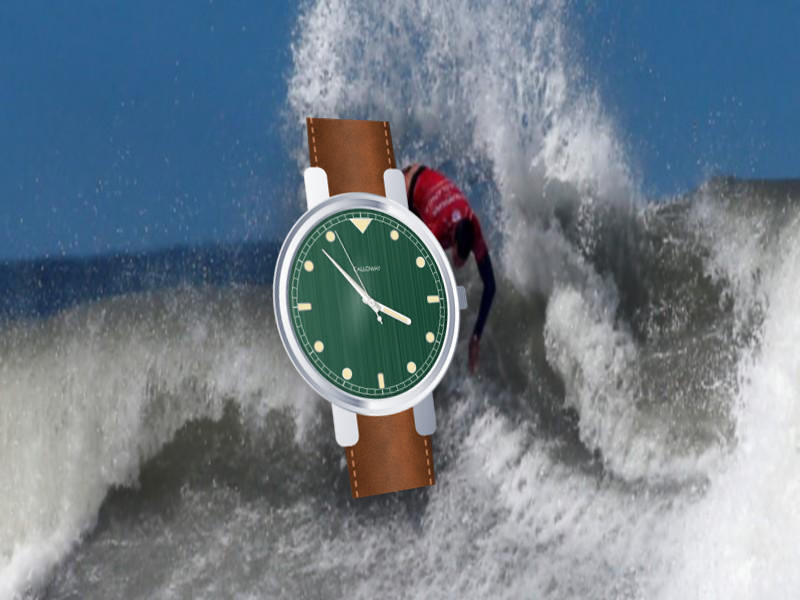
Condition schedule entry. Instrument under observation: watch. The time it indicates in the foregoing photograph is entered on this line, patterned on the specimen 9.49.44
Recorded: 3.52.56
